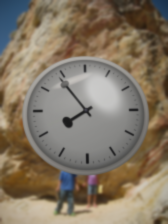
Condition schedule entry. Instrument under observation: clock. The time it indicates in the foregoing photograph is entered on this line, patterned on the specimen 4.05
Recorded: 7.54
